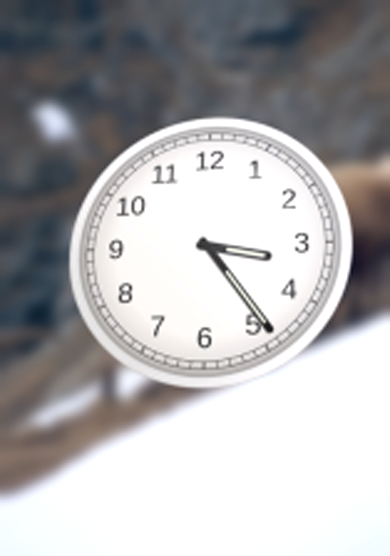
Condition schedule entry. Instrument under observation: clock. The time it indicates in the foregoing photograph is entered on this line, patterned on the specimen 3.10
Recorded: 3.24
